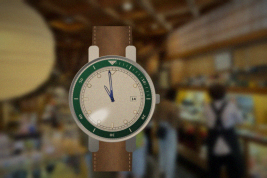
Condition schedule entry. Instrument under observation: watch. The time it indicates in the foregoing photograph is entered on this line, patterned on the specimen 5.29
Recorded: 10.59
